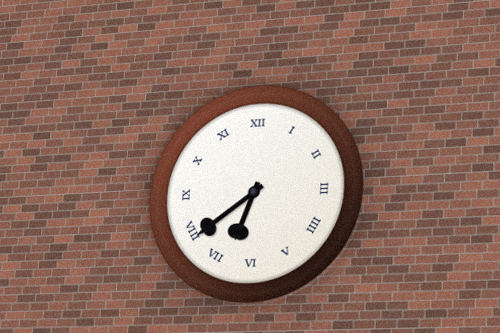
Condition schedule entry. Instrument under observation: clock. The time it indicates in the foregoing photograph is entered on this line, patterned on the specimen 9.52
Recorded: 6.39
